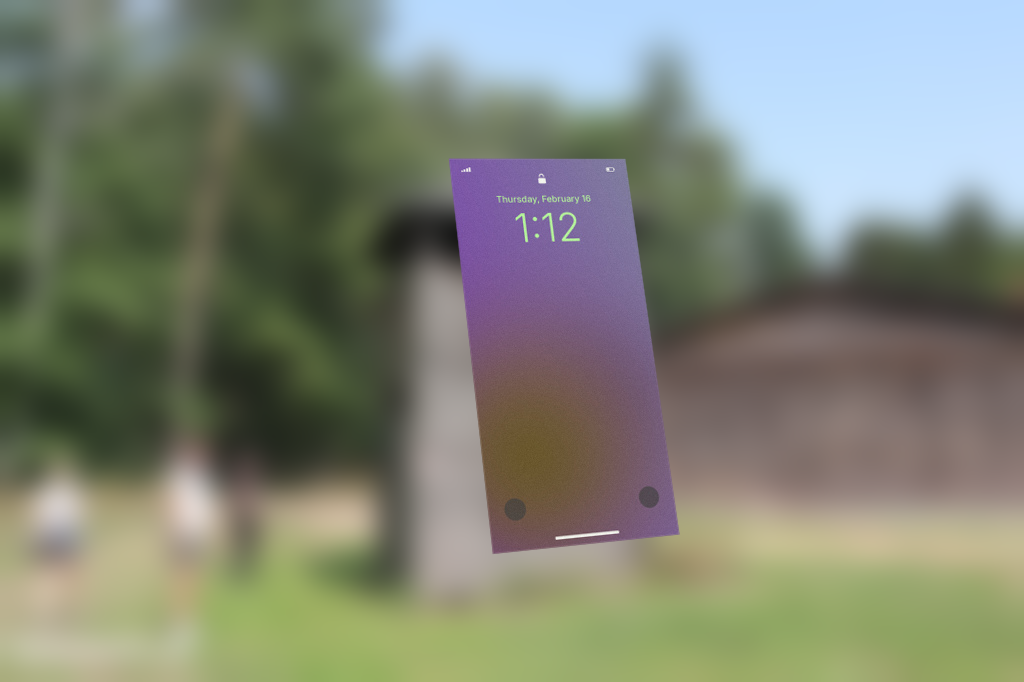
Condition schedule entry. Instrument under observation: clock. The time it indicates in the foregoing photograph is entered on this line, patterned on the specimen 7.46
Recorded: 1.12
